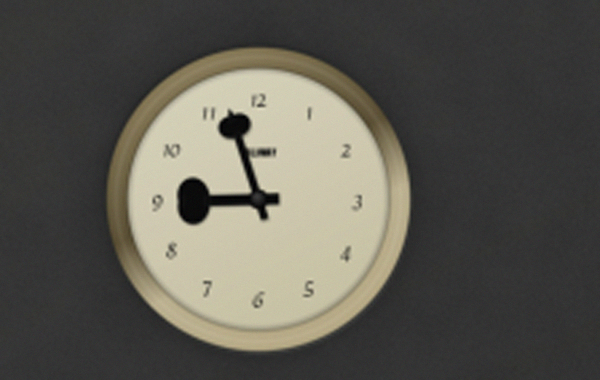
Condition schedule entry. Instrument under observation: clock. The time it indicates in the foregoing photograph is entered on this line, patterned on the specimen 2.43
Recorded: 8.57
